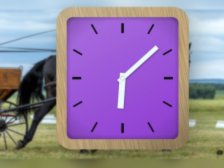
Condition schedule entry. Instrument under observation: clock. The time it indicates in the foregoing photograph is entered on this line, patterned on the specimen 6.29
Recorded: 6.08
